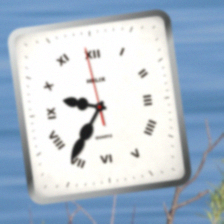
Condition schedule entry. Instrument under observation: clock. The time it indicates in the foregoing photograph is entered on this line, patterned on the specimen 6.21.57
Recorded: 9.35.59
